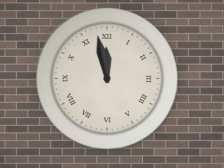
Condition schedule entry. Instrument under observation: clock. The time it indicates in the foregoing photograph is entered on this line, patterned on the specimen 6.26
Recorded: 11.58
